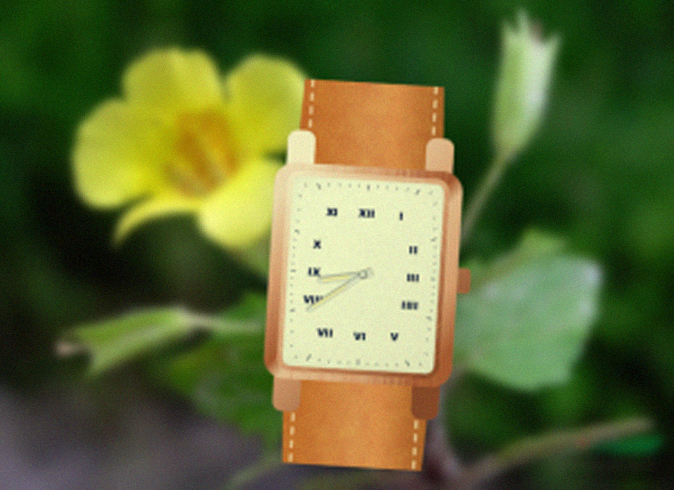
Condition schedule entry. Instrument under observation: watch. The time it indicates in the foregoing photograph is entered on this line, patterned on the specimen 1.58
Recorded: 8.39
